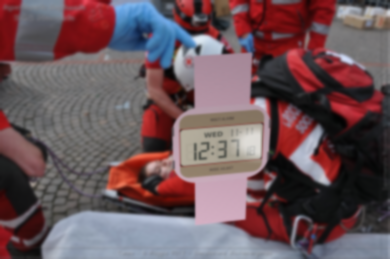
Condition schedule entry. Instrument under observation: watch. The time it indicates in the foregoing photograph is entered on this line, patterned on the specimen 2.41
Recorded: 12.37
